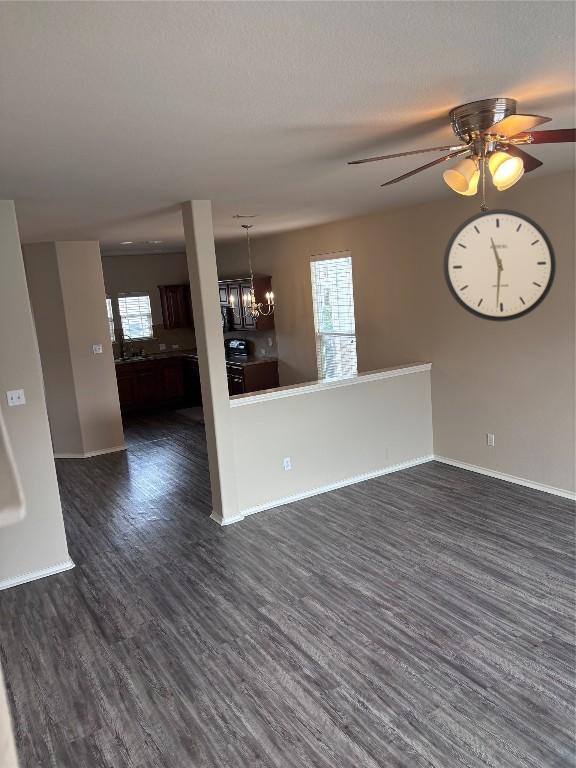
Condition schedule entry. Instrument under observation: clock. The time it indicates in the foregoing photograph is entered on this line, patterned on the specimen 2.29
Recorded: 11.31
